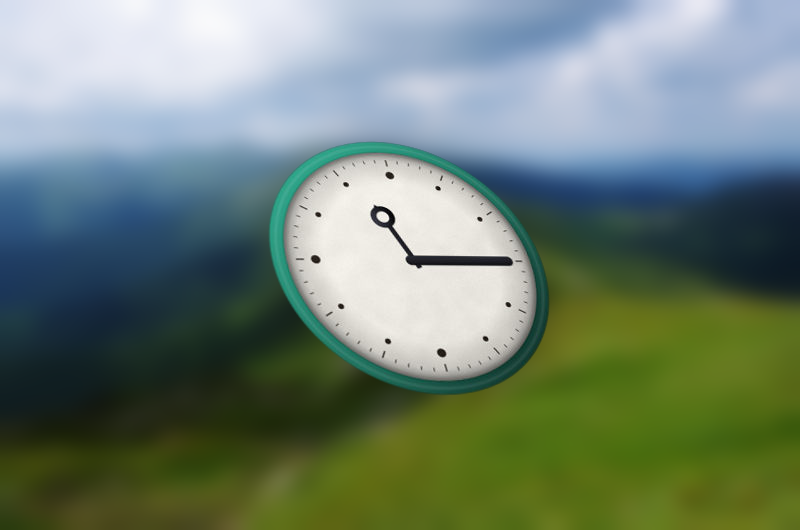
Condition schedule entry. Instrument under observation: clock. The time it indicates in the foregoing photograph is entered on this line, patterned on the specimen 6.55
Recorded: 11.15
